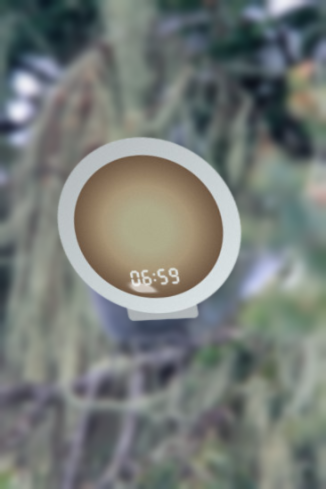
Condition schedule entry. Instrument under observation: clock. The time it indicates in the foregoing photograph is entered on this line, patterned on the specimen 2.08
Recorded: 6.59
